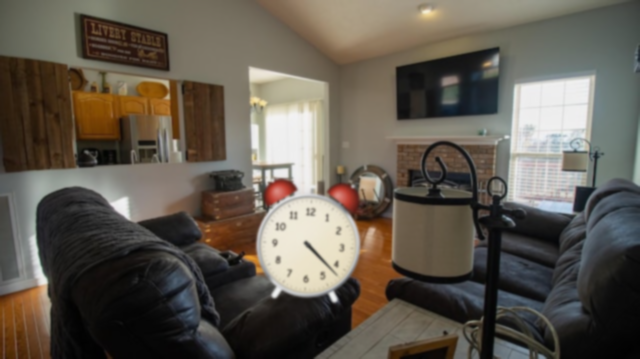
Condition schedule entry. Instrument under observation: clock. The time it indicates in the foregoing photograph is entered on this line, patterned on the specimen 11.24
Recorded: 4.22
